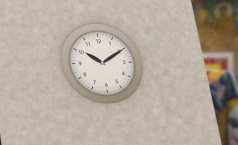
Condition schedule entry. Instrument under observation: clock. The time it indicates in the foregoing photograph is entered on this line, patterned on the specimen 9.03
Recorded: 10.10
